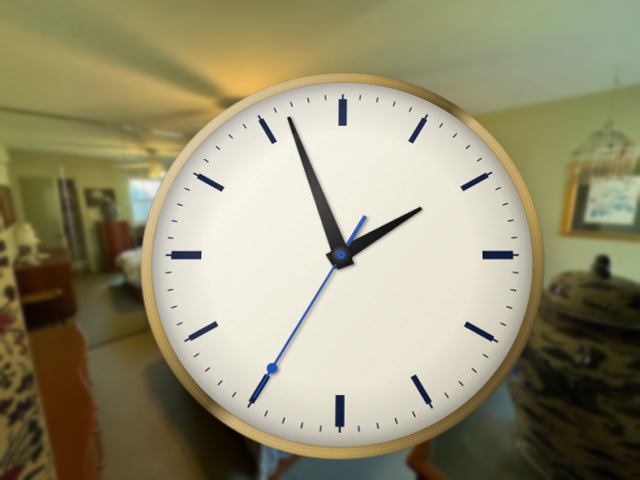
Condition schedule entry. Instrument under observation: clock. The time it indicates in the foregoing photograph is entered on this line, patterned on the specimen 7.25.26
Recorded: 1.56.35
